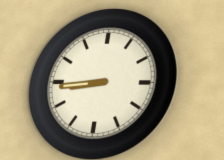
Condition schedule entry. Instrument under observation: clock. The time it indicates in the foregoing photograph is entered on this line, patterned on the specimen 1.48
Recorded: 8.44
